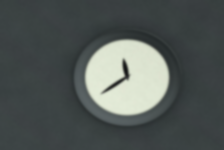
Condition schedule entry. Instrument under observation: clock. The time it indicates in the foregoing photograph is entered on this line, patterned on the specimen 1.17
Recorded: 11.39
